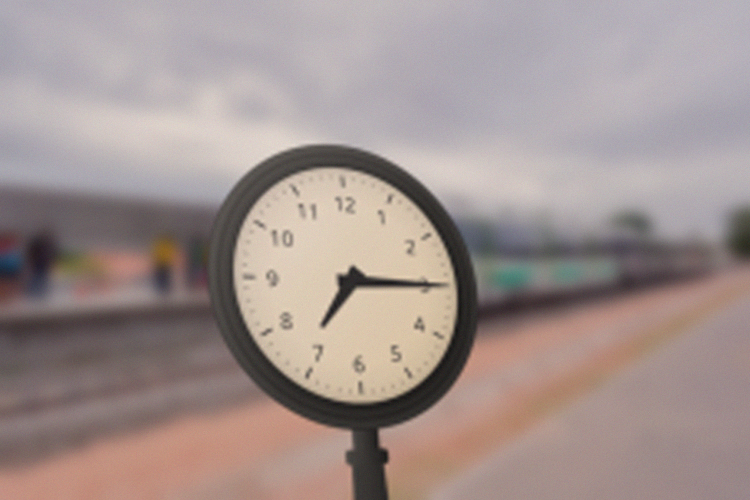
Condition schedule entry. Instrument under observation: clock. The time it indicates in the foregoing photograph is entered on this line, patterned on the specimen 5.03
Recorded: 7.15
